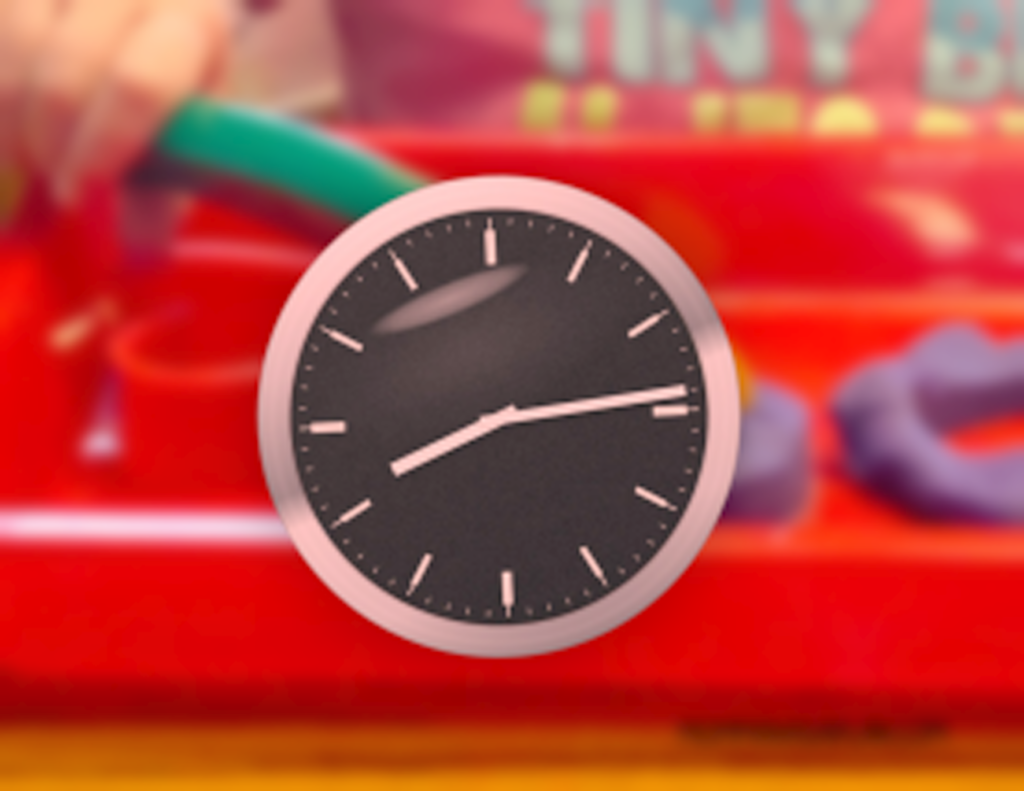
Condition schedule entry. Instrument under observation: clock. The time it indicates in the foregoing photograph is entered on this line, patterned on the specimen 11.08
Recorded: 8.14
